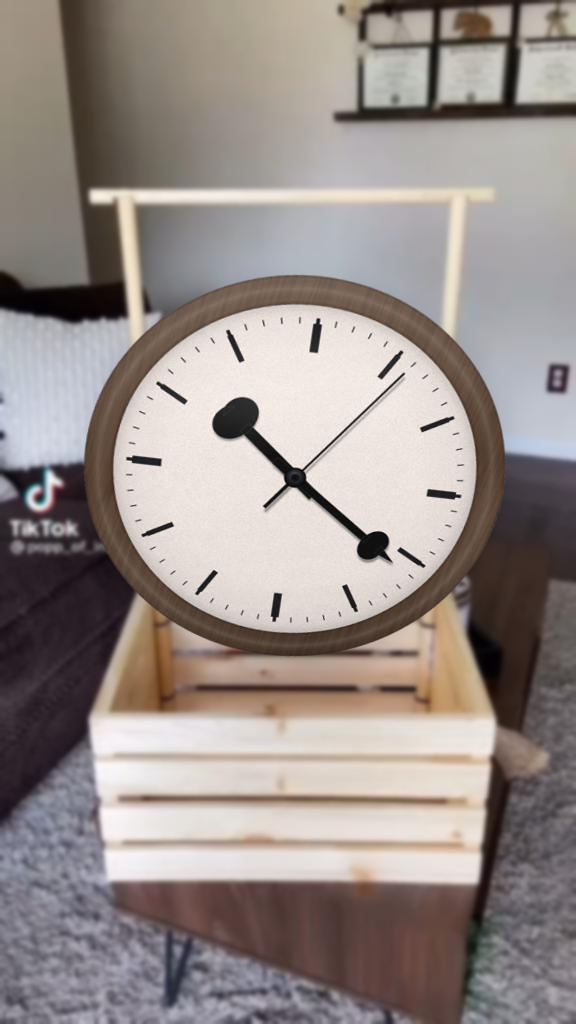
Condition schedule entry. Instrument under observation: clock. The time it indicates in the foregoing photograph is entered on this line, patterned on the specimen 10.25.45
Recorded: 10.21.06
